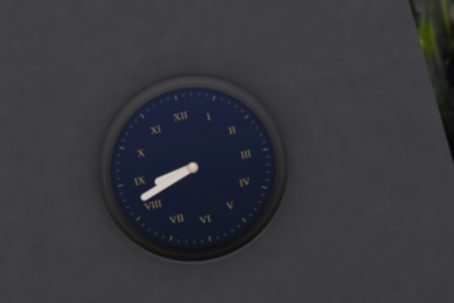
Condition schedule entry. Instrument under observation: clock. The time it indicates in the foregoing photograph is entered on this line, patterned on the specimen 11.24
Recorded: 8.42
